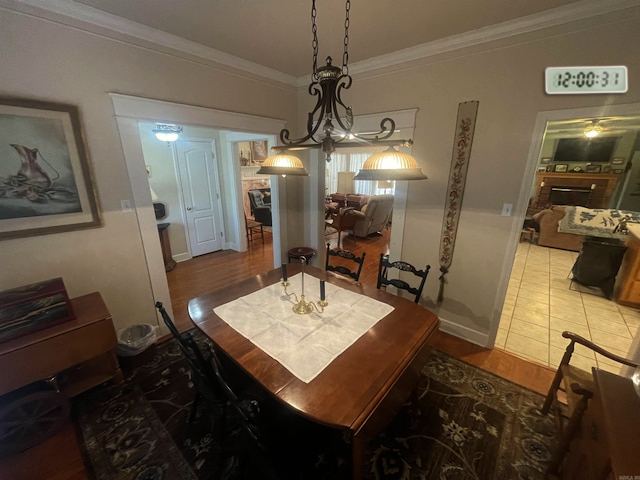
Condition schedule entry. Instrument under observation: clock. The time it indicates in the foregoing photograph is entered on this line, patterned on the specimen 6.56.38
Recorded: 12.00.31
